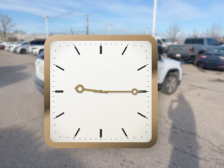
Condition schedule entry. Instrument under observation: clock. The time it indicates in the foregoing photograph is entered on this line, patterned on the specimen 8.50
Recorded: 9.15
